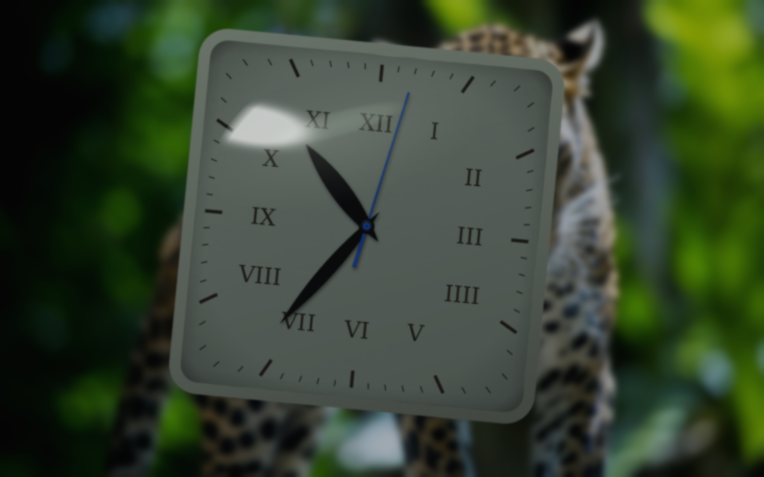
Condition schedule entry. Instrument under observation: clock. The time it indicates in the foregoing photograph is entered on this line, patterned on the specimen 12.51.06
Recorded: 10.36.02
